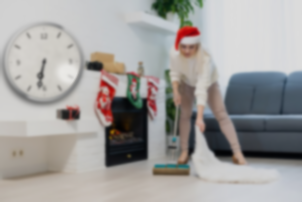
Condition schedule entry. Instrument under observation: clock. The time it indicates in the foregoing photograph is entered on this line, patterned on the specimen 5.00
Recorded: 6.32
